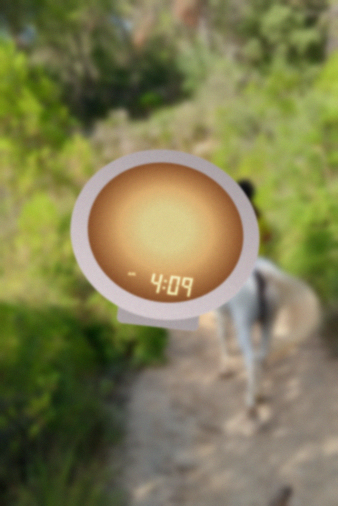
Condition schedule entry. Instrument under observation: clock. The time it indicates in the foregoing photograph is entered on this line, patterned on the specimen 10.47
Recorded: 4.09
